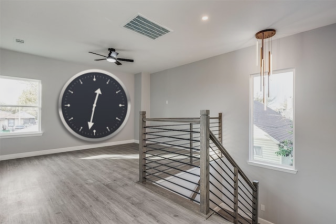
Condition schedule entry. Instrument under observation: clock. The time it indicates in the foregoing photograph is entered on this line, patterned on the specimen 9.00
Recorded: 12.32
